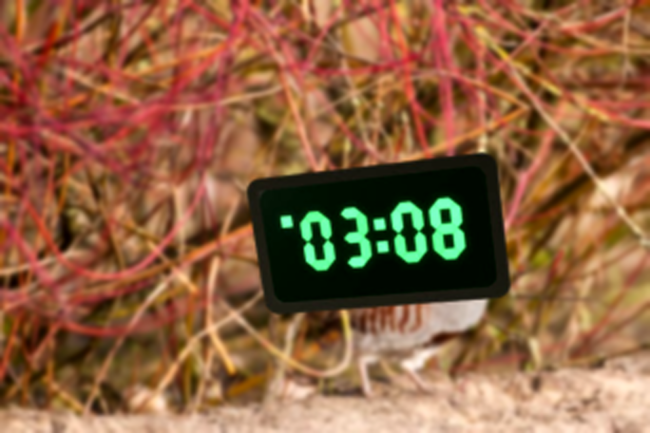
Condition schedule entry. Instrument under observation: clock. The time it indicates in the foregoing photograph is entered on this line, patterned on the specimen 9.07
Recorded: 3.08
